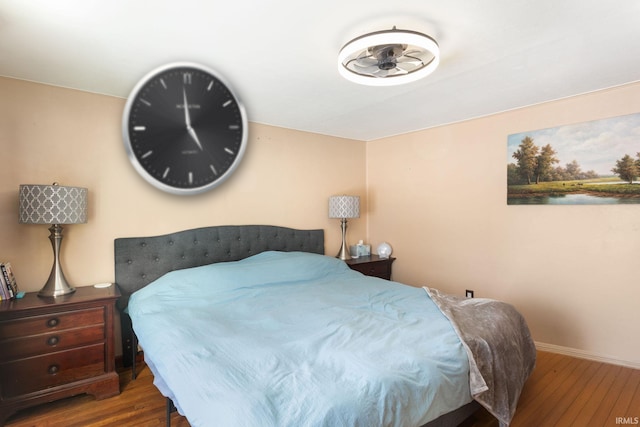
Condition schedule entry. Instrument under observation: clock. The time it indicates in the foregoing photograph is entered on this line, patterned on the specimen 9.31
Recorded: 4.59
